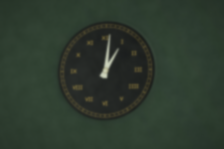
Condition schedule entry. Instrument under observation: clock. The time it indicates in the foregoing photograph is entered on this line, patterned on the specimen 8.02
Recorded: 1.01
